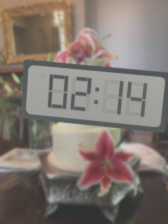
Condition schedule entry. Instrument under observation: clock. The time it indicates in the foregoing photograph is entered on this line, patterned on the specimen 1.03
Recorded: 2.14
